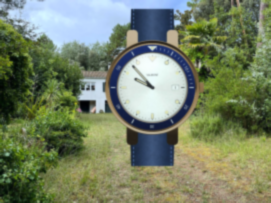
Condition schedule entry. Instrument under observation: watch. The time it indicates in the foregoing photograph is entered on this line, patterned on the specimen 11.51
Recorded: 9.53
